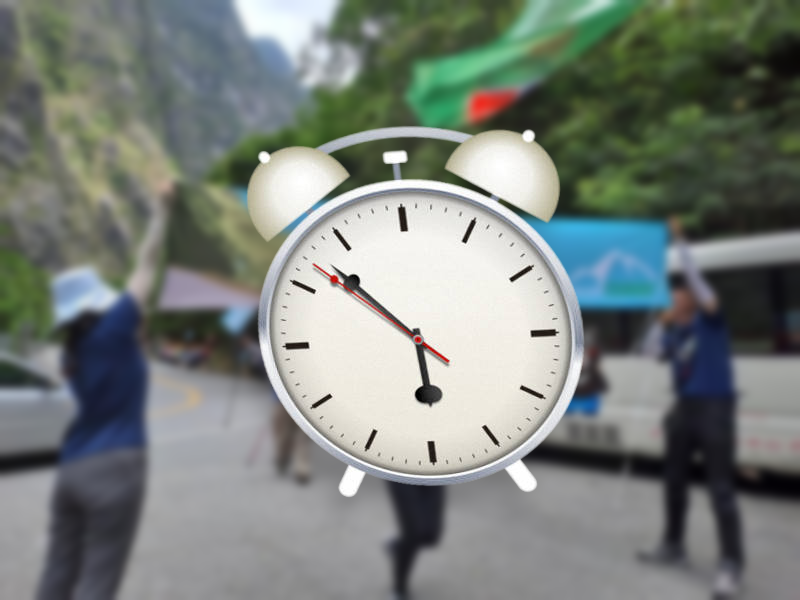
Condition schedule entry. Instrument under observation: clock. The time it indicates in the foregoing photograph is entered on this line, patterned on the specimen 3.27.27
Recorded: 5.52.52
